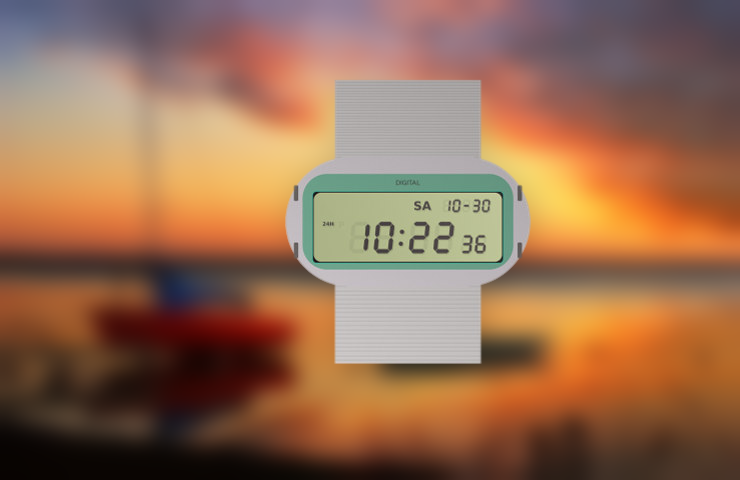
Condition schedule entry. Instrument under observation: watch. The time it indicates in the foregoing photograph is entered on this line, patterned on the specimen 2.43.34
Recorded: 10.22.36
